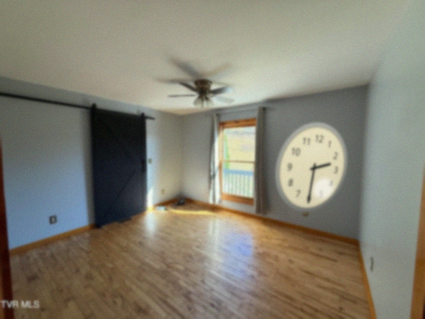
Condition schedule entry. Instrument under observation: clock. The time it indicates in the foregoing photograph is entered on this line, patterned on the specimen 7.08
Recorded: 2.30
